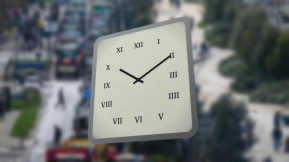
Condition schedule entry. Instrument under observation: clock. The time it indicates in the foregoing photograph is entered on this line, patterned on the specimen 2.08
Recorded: 10.10
